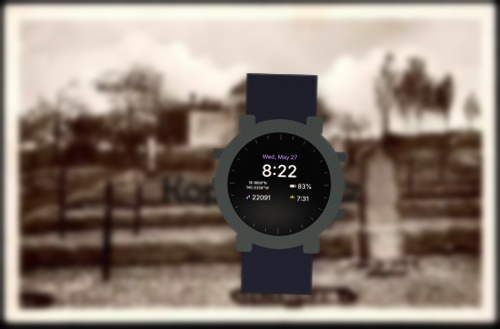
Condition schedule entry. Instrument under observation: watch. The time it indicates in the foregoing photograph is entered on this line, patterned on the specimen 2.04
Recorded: 8.22
